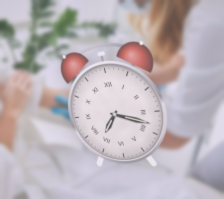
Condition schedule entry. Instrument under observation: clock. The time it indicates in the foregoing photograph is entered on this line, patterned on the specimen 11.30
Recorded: 7.18
